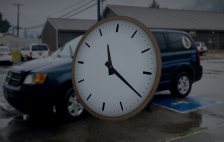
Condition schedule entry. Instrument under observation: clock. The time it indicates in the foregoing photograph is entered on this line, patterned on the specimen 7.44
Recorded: 11.20
